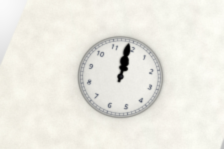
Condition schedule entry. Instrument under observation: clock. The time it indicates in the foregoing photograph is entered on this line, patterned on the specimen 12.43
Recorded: 11.59
